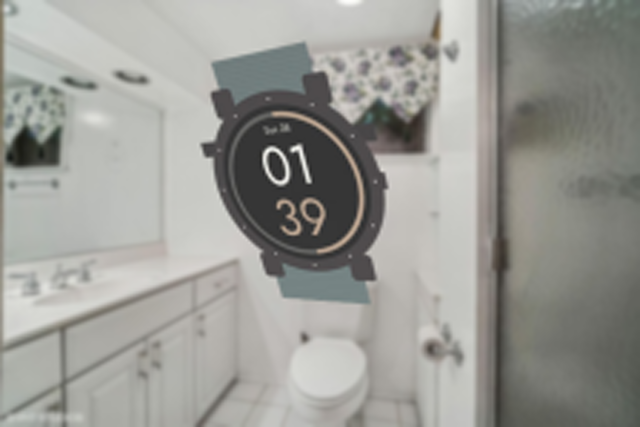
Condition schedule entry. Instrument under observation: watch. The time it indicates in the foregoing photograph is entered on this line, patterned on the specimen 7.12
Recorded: 1.39
